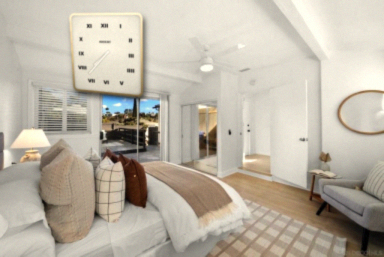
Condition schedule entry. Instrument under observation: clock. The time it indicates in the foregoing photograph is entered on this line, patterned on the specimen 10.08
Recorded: 7.37
